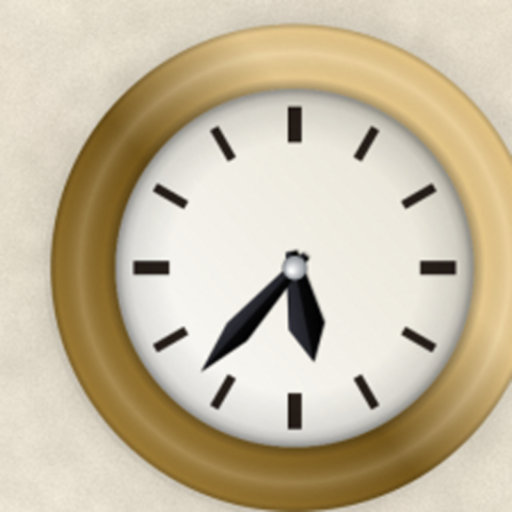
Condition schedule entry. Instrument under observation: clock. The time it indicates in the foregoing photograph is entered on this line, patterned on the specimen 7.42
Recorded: 5.37
